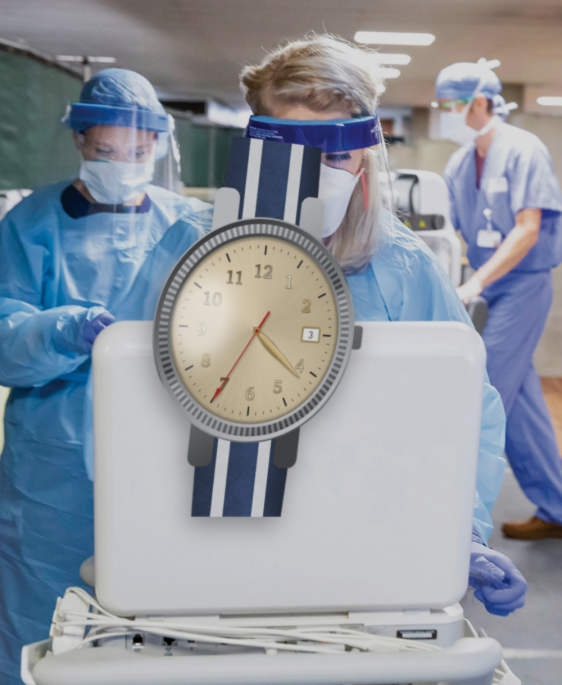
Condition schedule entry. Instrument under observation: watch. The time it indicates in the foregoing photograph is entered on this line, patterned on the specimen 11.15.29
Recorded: 4.21.35
